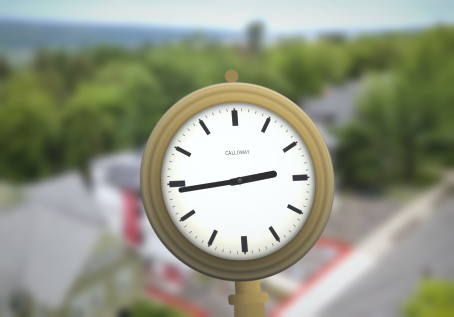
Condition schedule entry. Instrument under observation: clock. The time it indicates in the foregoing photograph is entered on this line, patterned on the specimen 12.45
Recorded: 2.44
